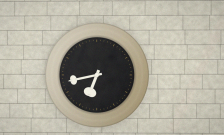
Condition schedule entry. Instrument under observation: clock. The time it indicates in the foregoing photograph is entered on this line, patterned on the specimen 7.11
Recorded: 6.43
